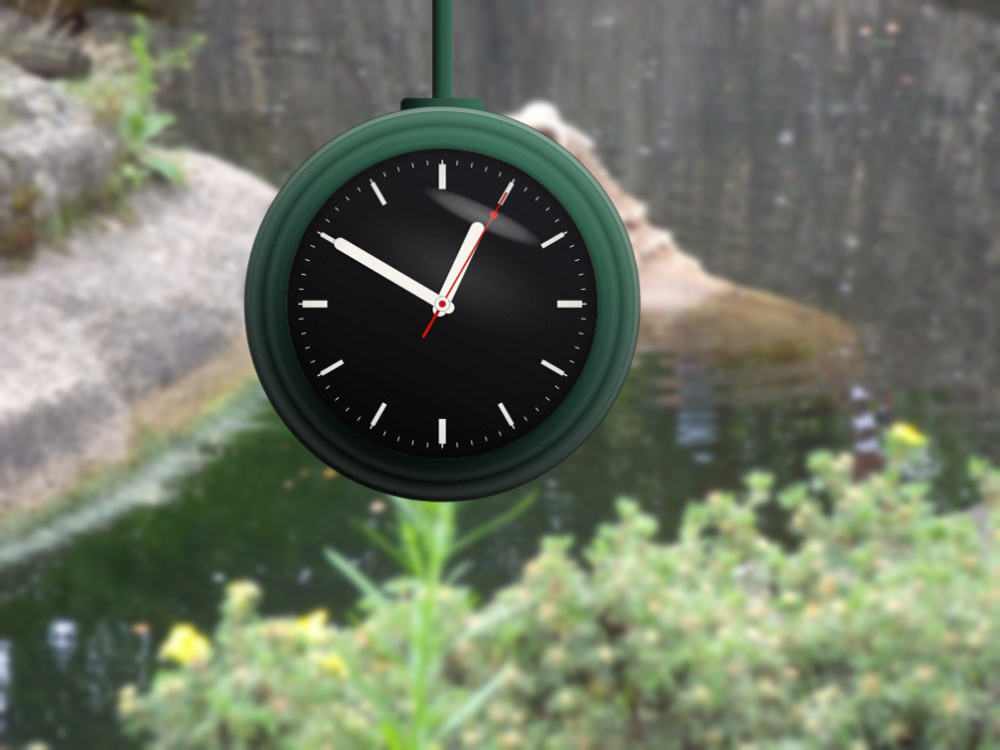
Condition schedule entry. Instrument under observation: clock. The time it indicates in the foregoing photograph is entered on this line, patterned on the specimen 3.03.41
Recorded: 12.50.05
